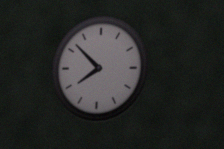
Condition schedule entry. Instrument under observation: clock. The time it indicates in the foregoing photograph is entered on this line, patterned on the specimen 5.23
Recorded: 7.52
